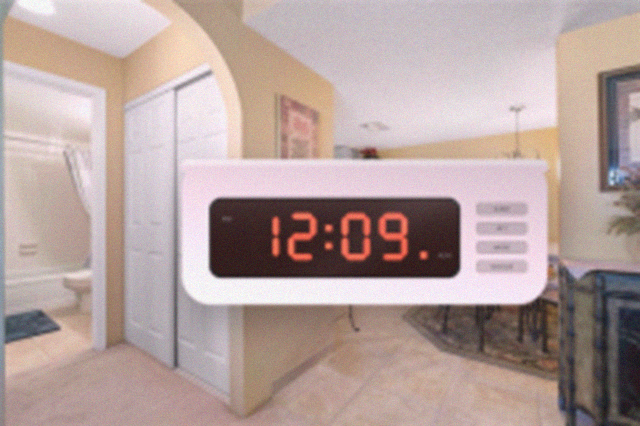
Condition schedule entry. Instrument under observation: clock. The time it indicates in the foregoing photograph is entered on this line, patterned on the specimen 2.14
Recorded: 12.09
